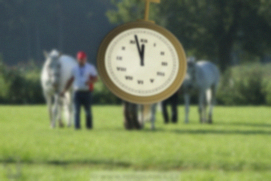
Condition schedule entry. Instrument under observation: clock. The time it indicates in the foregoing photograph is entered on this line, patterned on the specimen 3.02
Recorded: 11.57
